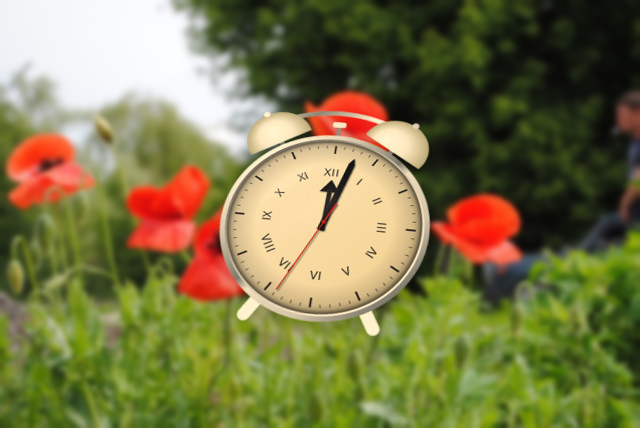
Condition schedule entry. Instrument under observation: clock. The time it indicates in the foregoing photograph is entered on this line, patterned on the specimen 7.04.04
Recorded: 12.02.34
